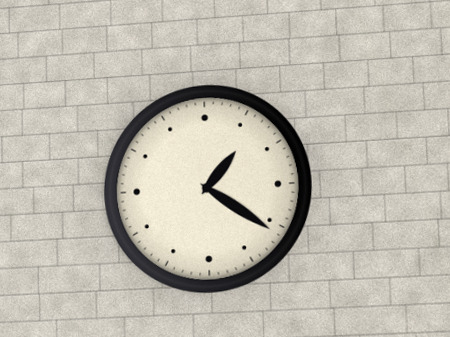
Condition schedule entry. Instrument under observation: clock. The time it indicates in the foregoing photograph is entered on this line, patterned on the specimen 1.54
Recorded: 1.21
